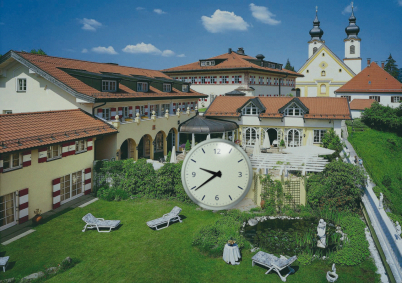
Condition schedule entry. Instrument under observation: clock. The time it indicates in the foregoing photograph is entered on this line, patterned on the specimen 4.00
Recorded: 9.39
